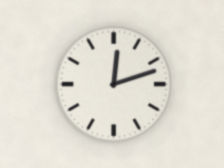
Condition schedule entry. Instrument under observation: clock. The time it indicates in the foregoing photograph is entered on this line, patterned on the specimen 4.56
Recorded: 12.12
